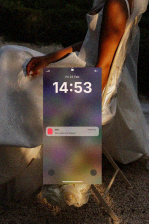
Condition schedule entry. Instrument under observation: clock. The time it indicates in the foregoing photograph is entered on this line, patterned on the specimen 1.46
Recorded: 14.53
